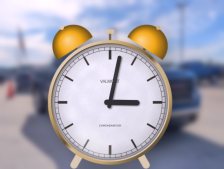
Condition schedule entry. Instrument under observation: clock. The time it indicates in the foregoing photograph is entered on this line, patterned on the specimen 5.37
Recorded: 3.02
